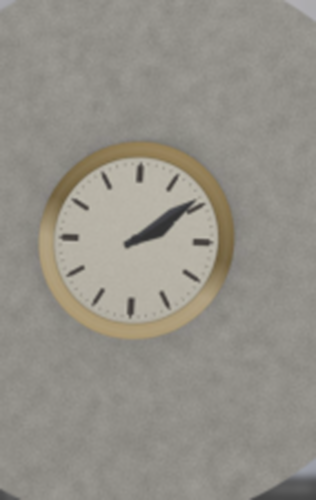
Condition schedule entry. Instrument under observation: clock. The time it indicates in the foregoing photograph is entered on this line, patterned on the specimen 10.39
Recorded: 2.09
